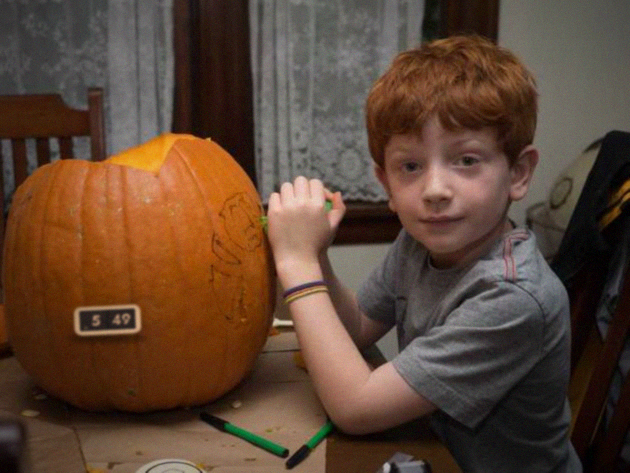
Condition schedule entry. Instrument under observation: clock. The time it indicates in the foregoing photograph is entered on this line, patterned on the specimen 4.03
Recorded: 5.49
